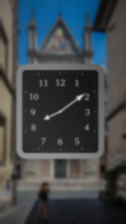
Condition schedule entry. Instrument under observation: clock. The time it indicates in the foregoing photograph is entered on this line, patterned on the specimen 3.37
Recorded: 8.09
